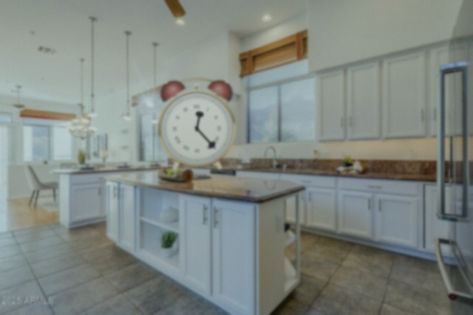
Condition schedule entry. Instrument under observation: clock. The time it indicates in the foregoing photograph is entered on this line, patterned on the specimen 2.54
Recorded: 12.23
